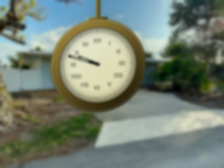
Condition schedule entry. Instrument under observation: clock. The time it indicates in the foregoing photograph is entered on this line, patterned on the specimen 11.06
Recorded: 9.48
